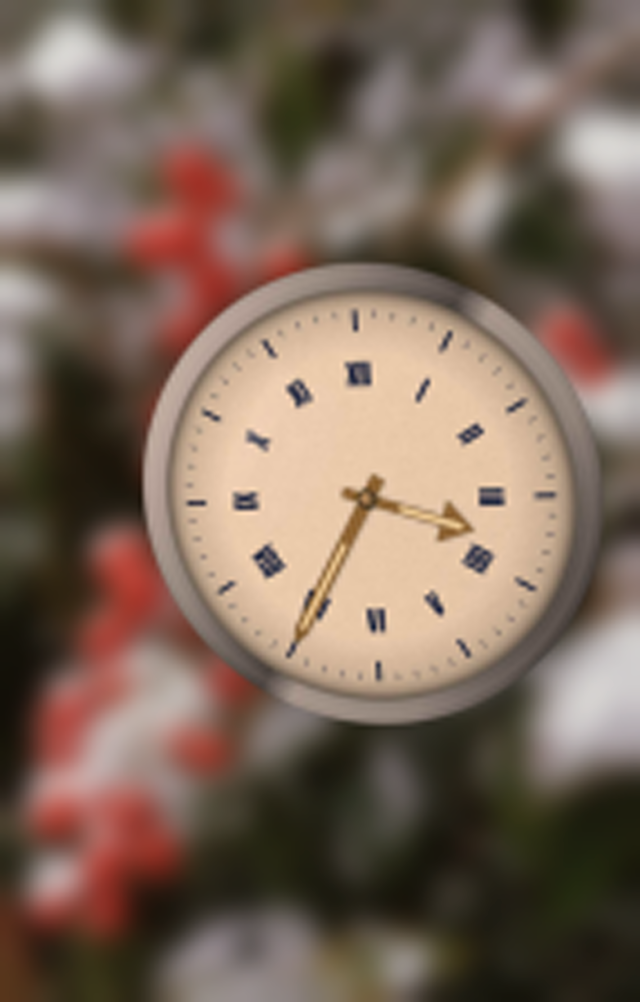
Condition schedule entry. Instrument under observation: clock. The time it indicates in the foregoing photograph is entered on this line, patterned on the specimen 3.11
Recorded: 3.35
